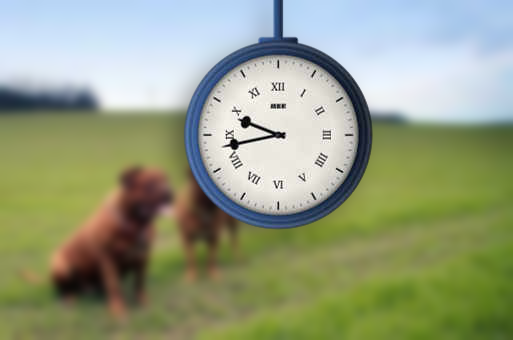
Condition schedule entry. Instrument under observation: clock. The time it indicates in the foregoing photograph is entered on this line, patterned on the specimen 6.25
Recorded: 9.43
